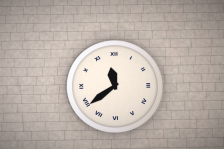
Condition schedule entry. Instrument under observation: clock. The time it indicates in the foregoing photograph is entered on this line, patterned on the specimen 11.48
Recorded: 11.39
